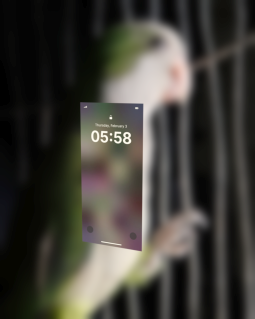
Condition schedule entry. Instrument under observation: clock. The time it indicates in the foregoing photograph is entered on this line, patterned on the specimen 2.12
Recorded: 5.58
